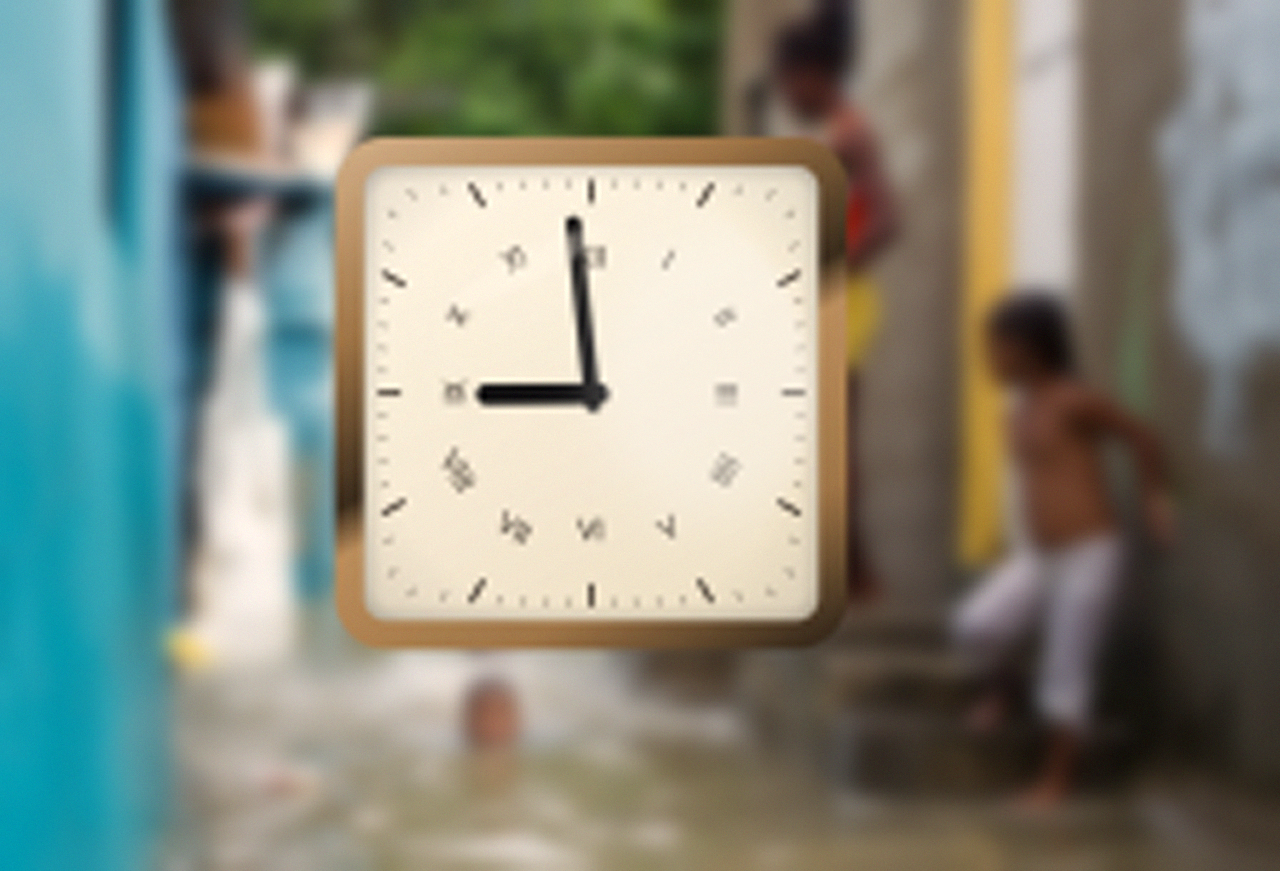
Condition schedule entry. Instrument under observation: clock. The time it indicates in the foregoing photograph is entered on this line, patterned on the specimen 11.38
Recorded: 8.59
